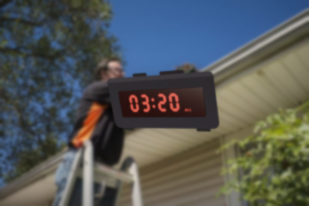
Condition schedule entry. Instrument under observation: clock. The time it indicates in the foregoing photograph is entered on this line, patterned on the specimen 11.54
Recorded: 3.20
